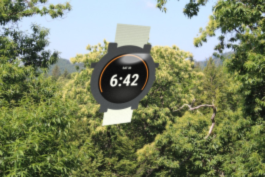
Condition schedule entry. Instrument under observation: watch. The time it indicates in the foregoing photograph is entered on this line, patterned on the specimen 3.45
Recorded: 6.42
